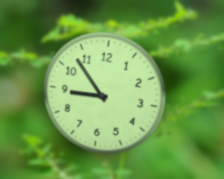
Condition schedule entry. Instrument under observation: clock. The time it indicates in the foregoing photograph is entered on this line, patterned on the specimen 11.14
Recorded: 8.53
